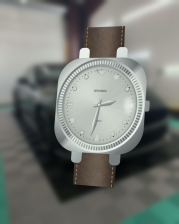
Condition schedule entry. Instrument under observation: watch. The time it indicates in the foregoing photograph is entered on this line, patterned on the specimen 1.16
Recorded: 2.32
